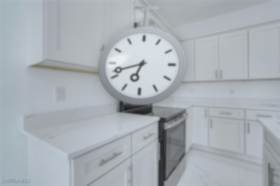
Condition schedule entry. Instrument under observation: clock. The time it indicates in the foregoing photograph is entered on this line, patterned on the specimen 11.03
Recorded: 6.42
